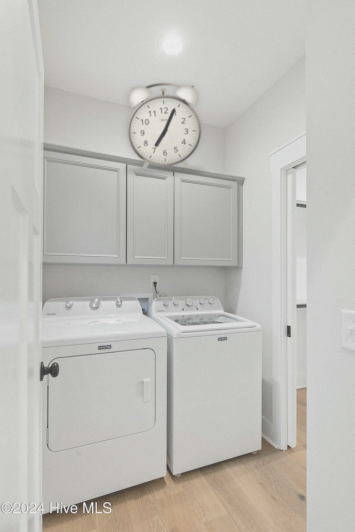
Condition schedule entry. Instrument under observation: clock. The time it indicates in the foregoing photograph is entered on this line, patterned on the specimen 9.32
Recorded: 7.04
